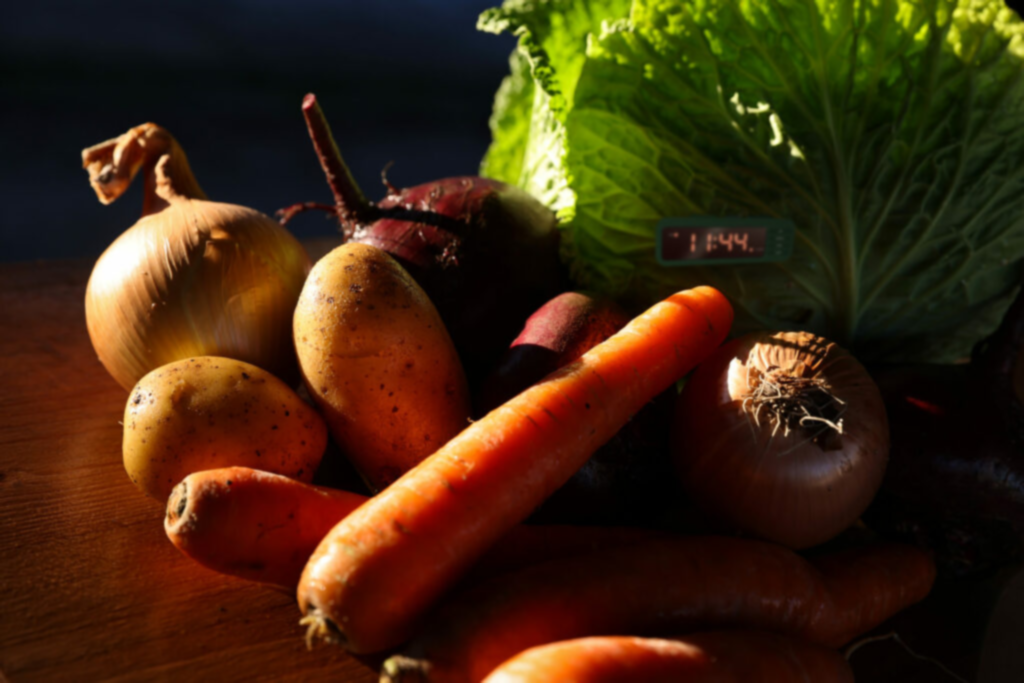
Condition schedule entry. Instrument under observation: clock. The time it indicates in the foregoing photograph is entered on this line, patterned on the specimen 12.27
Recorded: 11.44
